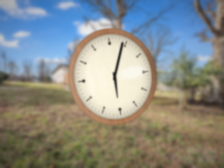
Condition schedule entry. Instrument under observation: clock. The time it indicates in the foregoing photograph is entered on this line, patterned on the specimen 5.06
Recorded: 6.04
